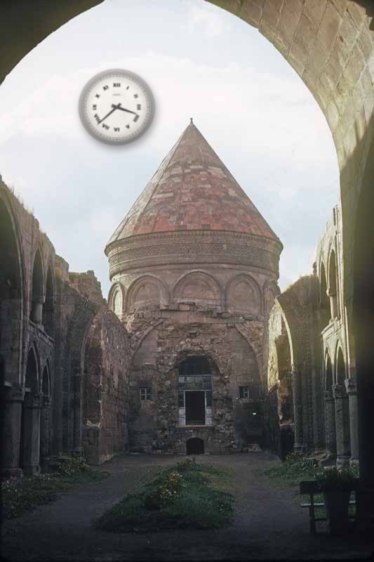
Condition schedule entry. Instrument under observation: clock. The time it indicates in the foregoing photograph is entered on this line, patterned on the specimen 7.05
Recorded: 3.38
